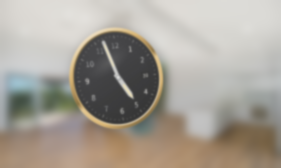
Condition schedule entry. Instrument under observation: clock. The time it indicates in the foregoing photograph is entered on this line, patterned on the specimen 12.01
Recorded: 4.57
